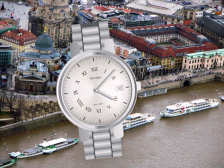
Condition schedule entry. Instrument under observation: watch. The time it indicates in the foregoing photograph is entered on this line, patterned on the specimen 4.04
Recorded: 4.08
